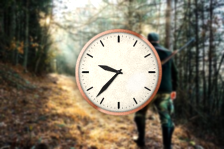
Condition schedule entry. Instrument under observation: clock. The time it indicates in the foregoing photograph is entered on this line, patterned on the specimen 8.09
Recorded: 9.37
